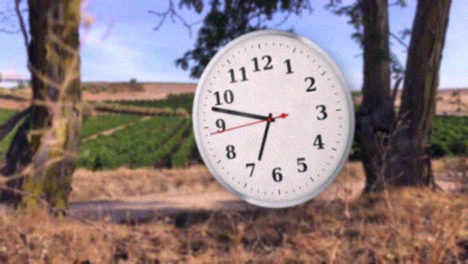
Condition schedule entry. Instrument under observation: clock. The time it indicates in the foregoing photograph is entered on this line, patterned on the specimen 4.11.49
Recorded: 6.47.44
